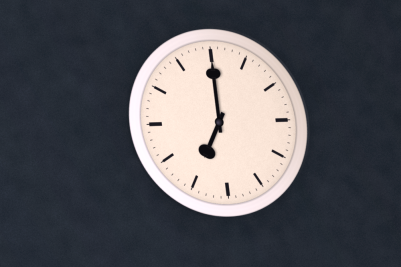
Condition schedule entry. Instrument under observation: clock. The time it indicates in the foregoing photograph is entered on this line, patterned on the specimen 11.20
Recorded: 7.00
